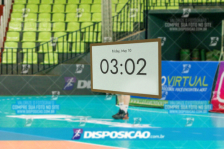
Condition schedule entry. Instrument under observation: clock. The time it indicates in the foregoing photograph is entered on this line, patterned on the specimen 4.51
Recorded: 3.02
